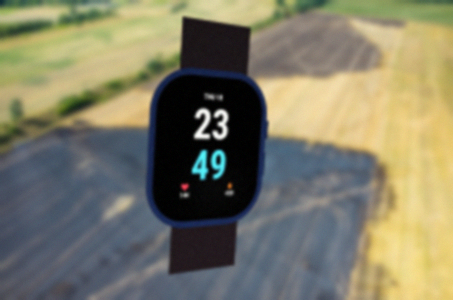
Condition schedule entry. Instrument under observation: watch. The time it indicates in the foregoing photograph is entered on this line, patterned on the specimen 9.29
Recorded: 23.49
